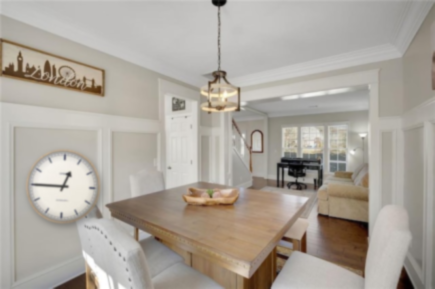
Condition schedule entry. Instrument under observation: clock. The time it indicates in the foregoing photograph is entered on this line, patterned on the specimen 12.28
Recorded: 12.45
